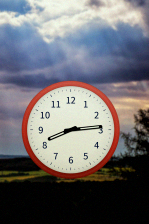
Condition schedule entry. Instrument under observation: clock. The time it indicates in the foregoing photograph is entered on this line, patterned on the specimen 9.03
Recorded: 8.14
